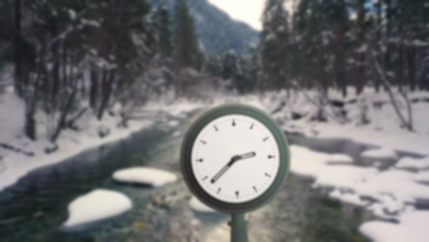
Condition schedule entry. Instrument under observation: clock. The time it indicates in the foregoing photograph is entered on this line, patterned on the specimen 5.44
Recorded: 2.38
